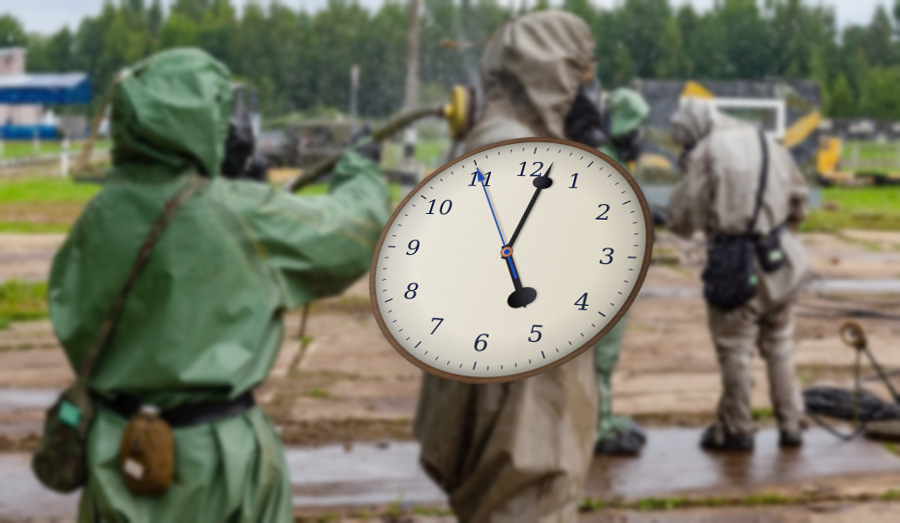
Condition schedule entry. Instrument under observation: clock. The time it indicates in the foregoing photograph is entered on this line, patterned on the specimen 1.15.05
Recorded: 5.01.55
